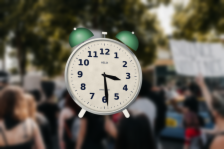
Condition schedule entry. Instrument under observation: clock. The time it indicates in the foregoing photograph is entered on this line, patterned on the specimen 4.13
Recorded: 3.29
